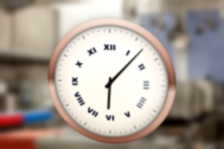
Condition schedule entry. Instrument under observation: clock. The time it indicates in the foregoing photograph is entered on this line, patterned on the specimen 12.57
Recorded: 6.07
